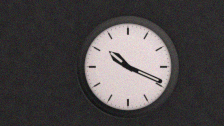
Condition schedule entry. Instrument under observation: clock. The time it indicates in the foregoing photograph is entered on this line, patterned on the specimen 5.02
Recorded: 10.19
